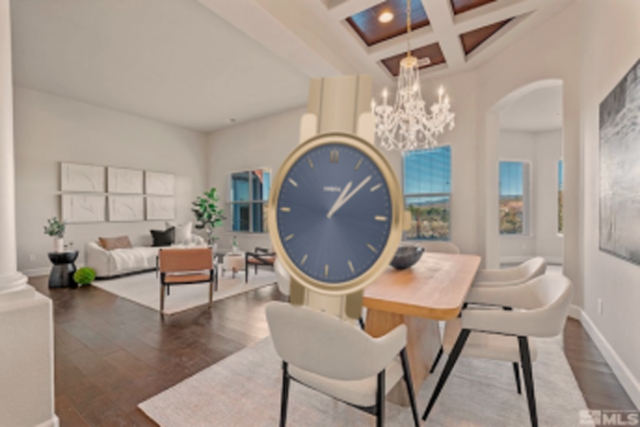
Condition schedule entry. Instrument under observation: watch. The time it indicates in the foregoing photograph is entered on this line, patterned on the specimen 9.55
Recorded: 1.08
